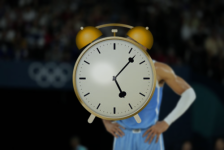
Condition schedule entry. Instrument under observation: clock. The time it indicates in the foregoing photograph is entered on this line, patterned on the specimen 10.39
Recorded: 5.07
